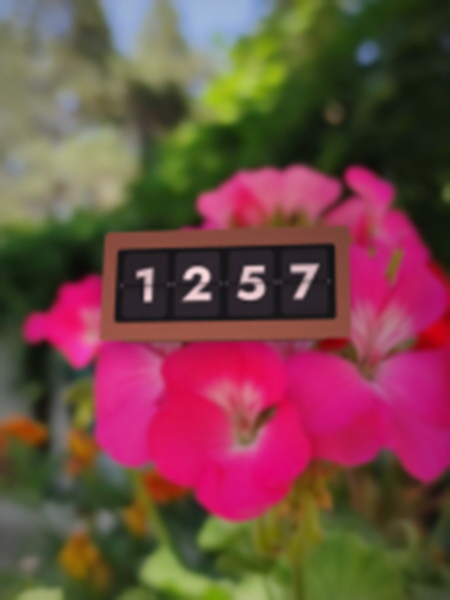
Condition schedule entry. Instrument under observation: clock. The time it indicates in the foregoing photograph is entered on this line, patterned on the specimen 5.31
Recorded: 12.57
